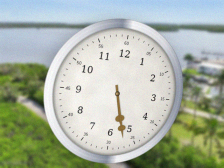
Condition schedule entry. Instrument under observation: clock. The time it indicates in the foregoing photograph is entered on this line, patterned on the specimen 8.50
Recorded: 5.27
